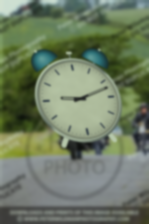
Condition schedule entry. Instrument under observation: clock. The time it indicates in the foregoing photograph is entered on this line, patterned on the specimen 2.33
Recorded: 9.12
